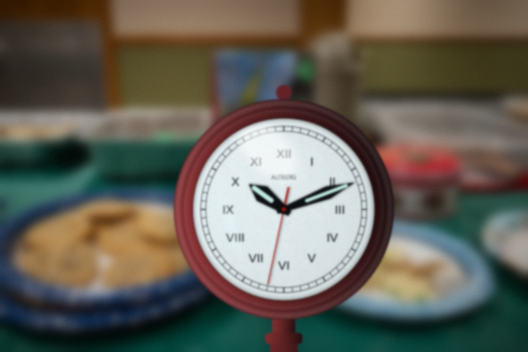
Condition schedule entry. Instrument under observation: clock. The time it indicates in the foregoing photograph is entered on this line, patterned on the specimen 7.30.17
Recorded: 10.11.32
